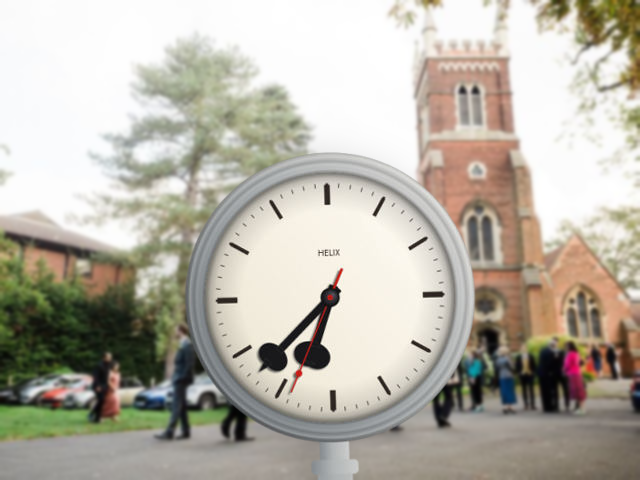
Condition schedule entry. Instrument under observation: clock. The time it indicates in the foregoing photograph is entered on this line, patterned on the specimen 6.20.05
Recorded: 6.37.34
